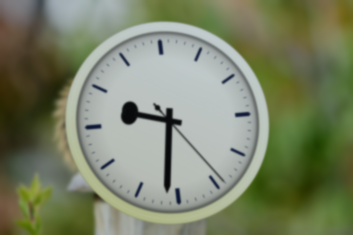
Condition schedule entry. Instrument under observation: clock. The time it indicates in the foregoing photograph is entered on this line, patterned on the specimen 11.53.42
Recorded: 9.31.24
